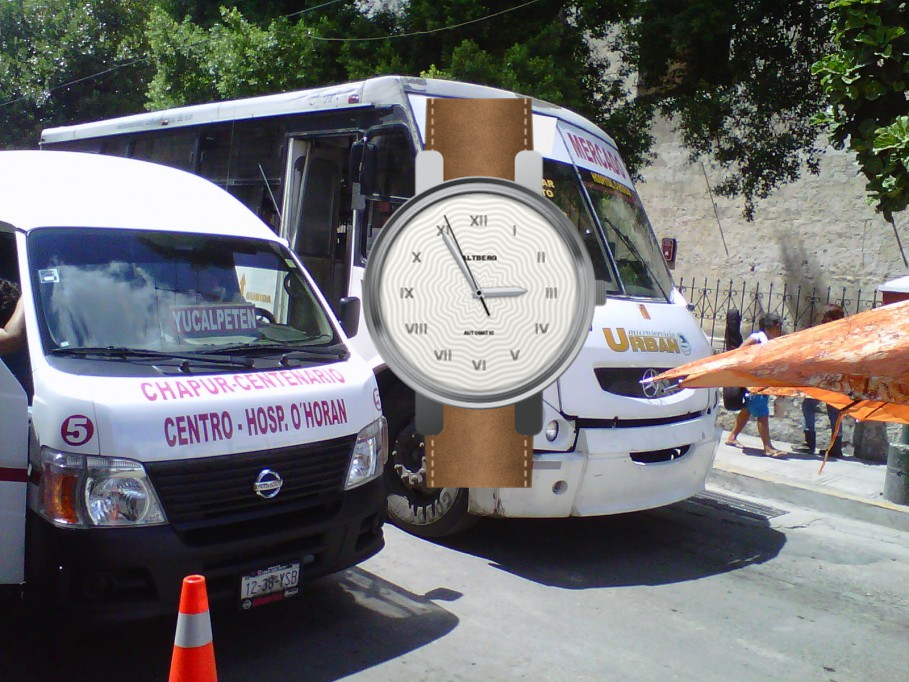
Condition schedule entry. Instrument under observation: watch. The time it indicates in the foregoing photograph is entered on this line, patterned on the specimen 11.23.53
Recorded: 2.54.56
